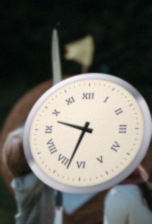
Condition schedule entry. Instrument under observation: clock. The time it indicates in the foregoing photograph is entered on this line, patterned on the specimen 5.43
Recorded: 9.33
